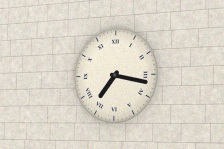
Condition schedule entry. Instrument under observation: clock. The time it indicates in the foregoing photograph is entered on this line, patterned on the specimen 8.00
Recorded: 7.17
